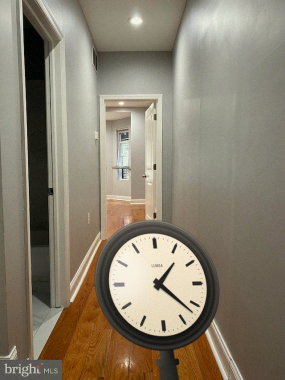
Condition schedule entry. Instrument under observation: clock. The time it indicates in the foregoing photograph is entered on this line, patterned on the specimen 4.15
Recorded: 1.22
